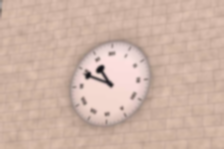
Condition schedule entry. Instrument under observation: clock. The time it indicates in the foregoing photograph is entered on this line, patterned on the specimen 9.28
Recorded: 10.49
